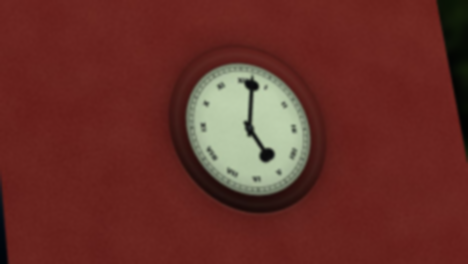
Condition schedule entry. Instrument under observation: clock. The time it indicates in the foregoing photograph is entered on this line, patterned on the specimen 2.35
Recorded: 5.02
